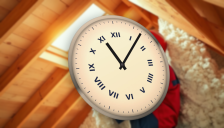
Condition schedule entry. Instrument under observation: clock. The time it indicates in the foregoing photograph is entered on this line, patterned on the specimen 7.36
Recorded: 11.07
